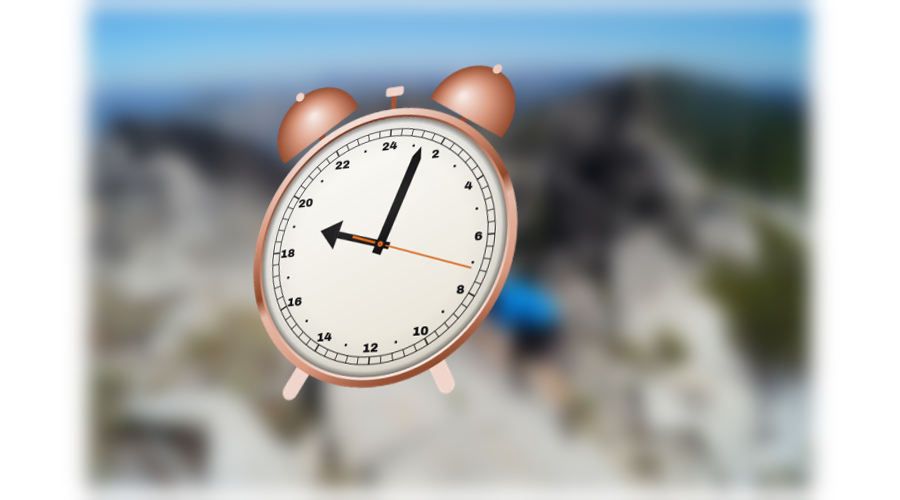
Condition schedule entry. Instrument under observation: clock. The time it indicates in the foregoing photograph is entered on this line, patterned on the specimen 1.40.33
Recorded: 19.03.18
